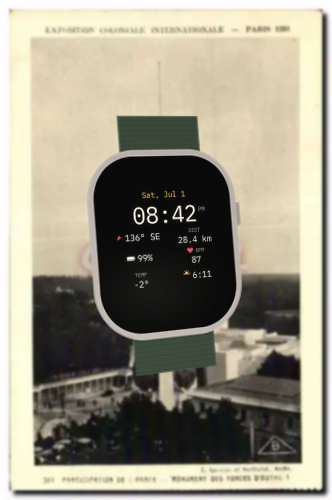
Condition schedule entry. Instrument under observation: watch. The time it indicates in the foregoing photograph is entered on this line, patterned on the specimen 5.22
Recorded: 8.42
